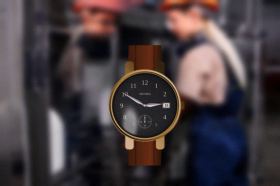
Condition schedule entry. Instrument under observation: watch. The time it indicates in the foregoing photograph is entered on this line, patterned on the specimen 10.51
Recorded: 2.50
